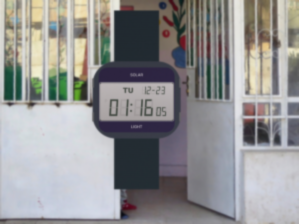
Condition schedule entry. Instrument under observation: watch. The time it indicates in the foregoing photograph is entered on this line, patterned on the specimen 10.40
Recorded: 1.16
